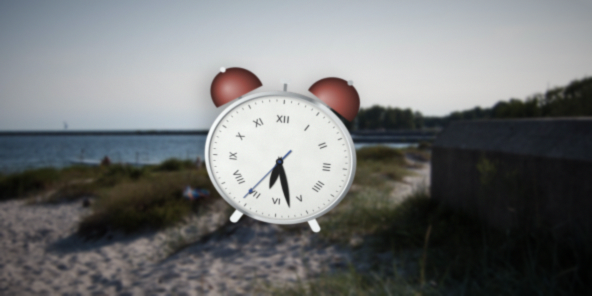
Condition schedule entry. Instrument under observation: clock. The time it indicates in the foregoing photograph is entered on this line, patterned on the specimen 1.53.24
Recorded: 6.27.36
